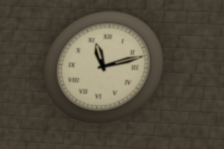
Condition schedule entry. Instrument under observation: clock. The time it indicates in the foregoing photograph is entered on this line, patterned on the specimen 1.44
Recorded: 11.12
